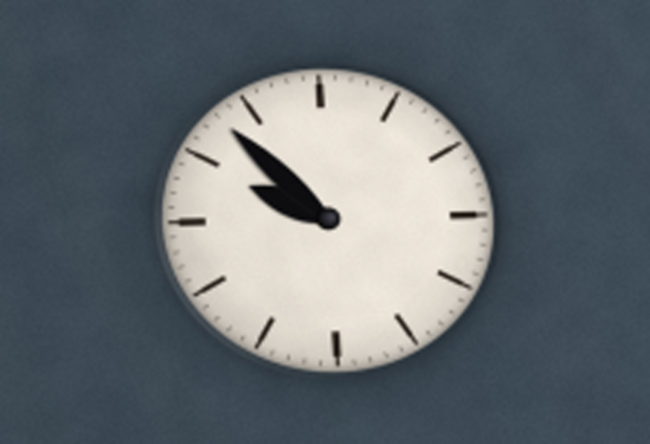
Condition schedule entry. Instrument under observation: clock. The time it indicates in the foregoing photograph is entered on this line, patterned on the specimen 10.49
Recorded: 9.53
